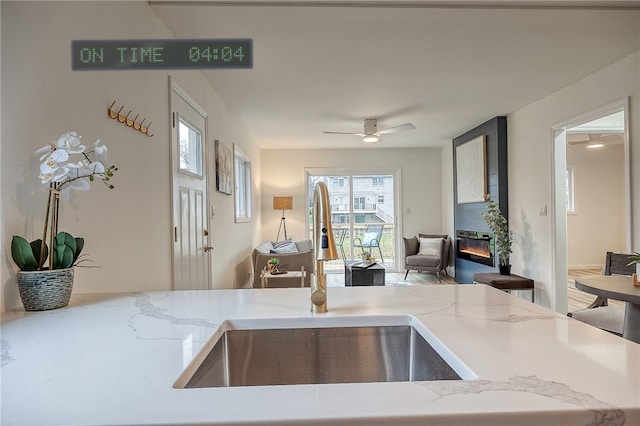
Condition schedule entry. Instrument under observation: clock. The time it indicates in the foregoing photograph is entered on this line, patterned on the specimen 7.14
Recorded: 4.04
